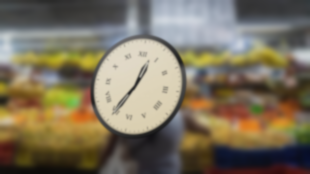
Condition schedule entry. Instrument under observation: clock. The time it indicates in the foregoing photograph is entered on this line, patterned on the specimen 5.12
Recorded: 12.35
